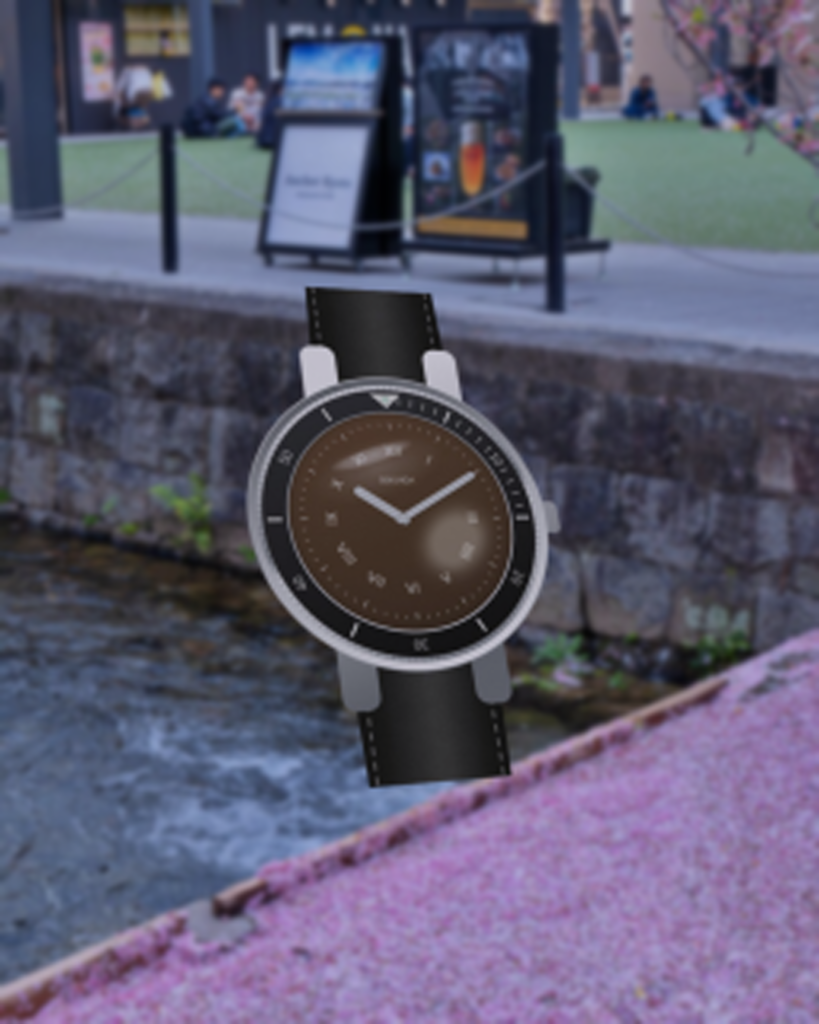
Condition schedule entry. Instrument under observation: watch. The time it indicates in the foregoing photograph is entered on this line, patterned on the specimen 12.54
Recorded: 10.10
